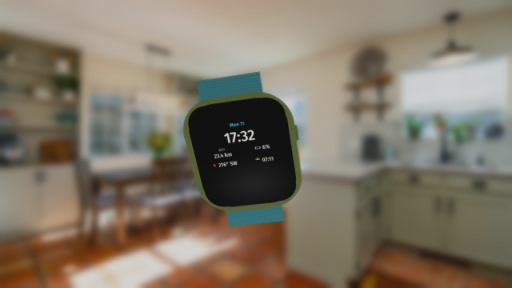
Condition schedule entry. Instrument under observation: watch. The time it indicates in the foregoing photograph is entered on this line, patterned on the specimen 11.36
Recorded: 17.32
